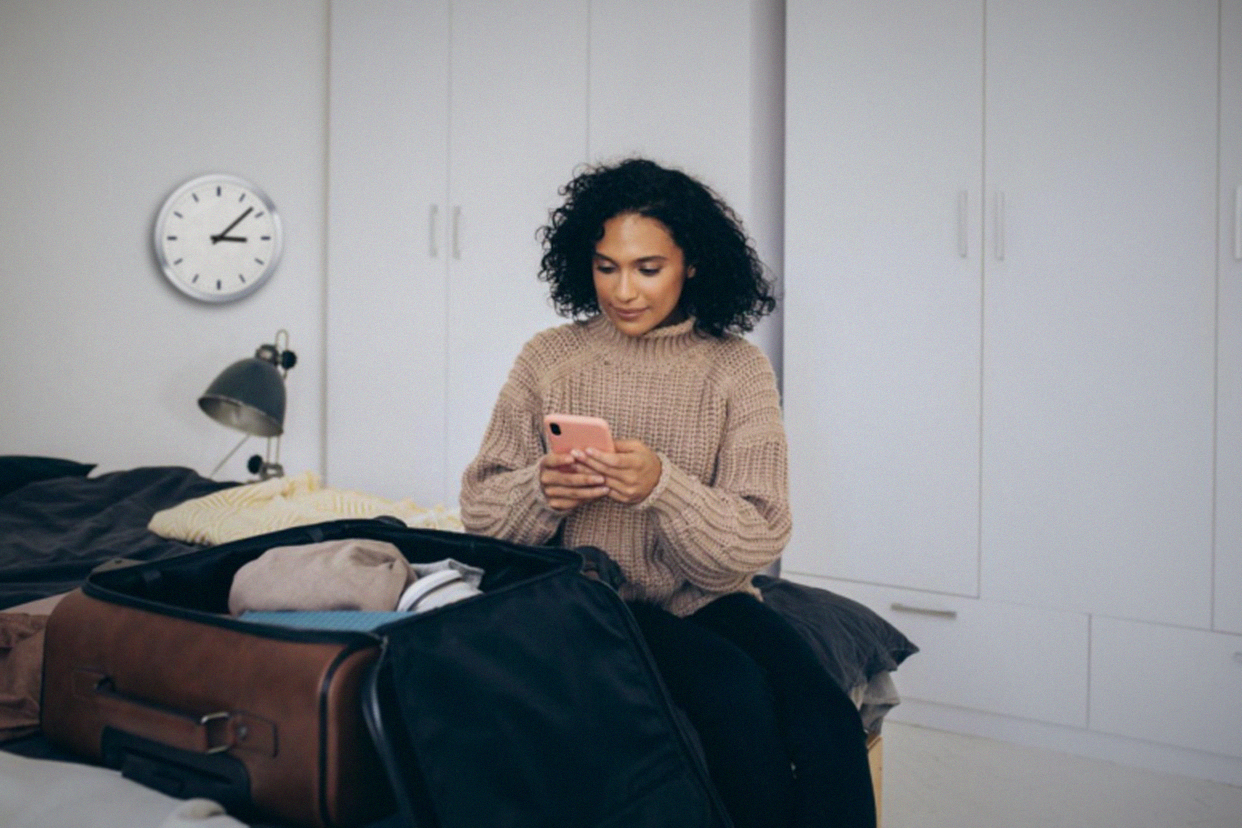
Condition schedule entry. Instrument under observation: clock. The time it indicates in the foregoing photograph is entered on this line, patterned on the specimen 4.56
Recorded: 3.08
